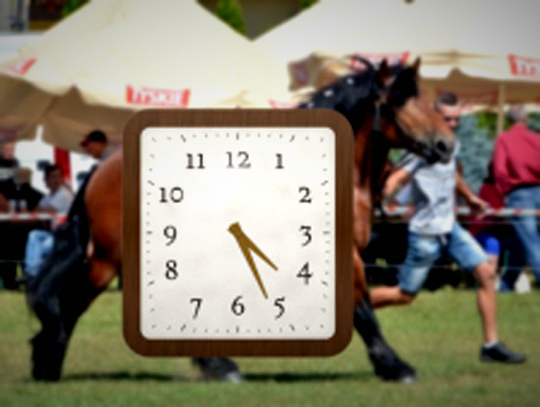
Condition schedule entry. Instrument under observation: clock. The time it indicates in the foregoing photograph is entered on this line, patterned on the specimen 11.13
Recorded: 4.26
